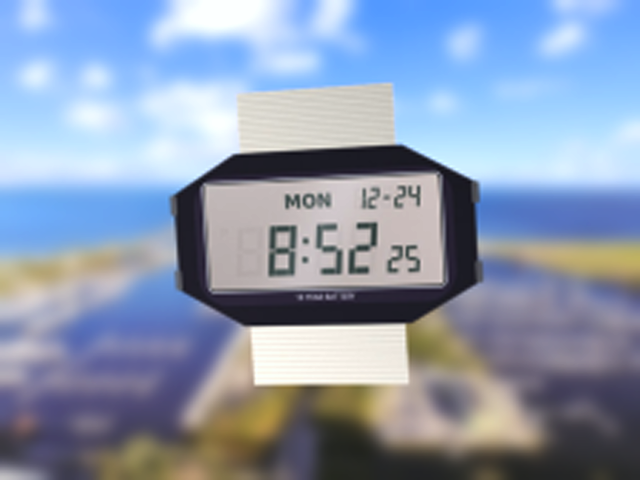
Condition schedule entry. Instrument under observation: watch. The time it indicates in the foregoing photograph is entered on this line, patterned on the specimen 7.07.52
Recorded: 8.52.25
